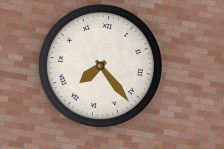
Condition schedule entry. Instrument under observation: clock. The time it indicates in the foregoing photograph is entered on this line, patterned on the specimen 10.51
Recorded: 7.22
